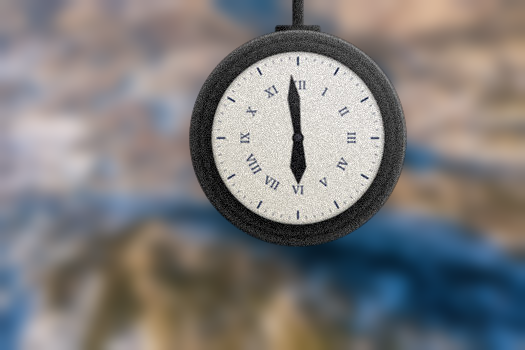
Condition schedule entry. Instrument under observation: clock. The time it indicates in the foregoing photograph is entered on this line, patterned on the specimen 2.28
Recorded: 5.59
